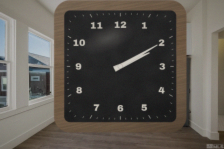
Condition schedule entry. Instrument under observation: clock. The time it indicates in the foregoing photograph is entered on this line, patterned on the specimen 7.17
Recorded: 2.10
